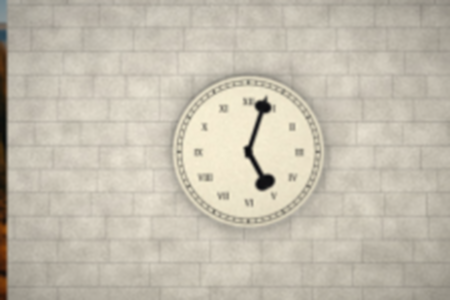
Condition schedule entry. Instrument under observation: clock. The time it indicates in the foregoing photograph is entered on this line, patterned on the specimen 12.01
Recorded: 5.03
